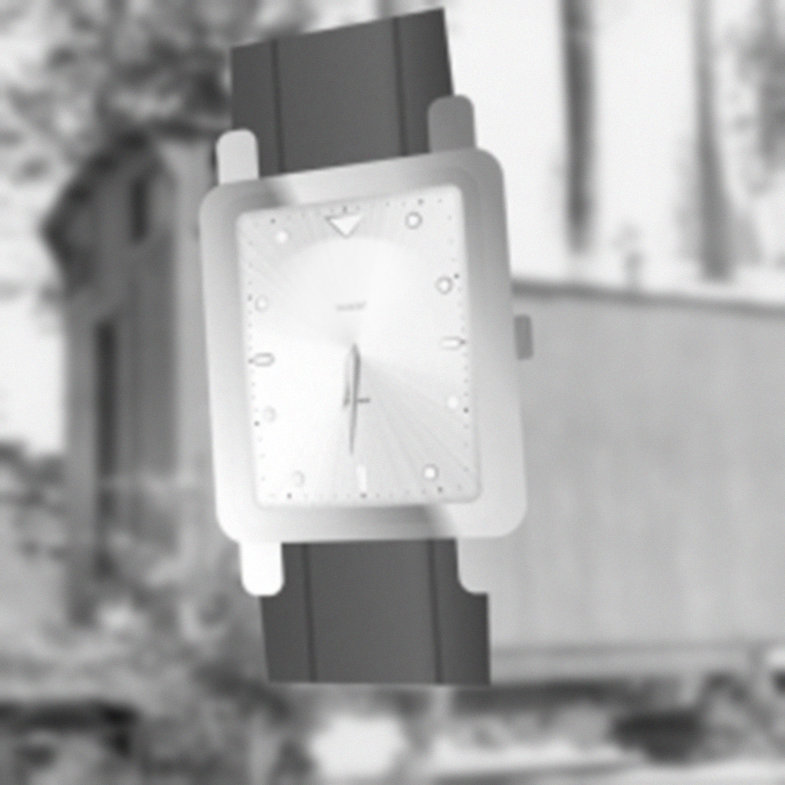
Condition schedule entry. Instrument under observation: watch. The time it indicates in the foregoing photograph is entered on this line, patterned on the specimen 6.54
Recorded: 6.31
